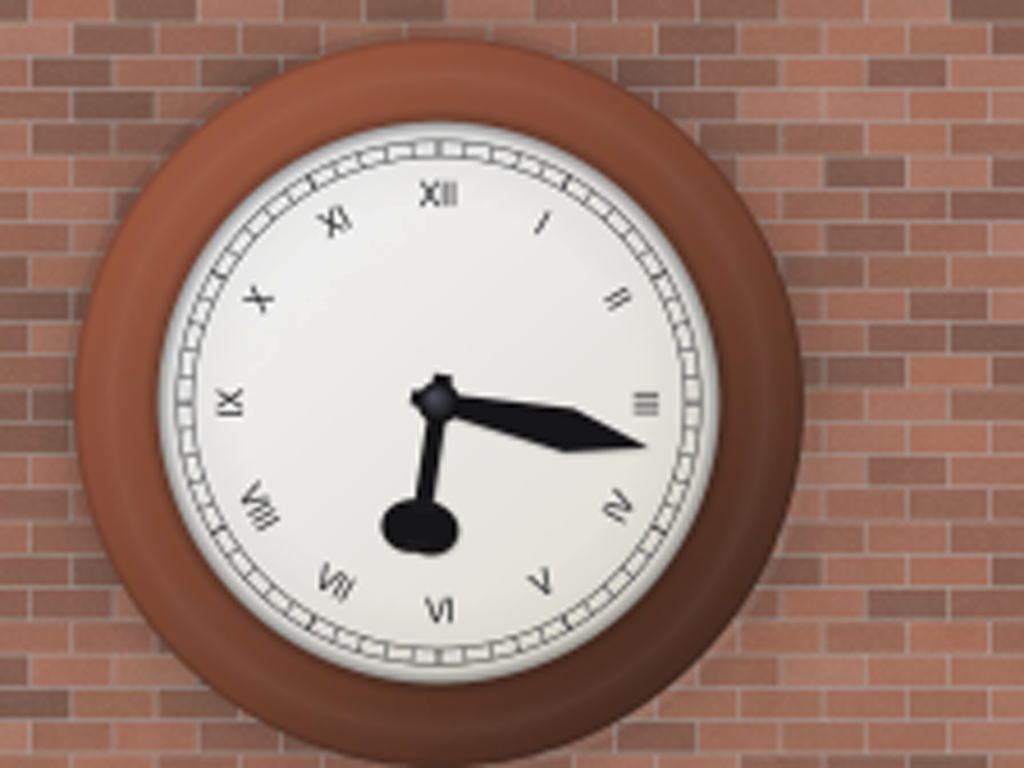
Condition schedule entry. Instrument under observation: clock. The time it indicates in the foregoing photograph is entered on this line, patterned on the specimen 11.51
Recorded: 6.17
